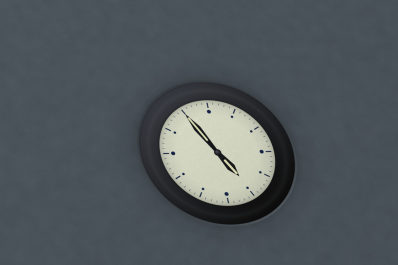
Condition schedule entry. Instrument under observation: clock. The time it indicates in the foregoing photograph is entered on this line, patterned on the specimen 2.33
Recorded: 4.55
